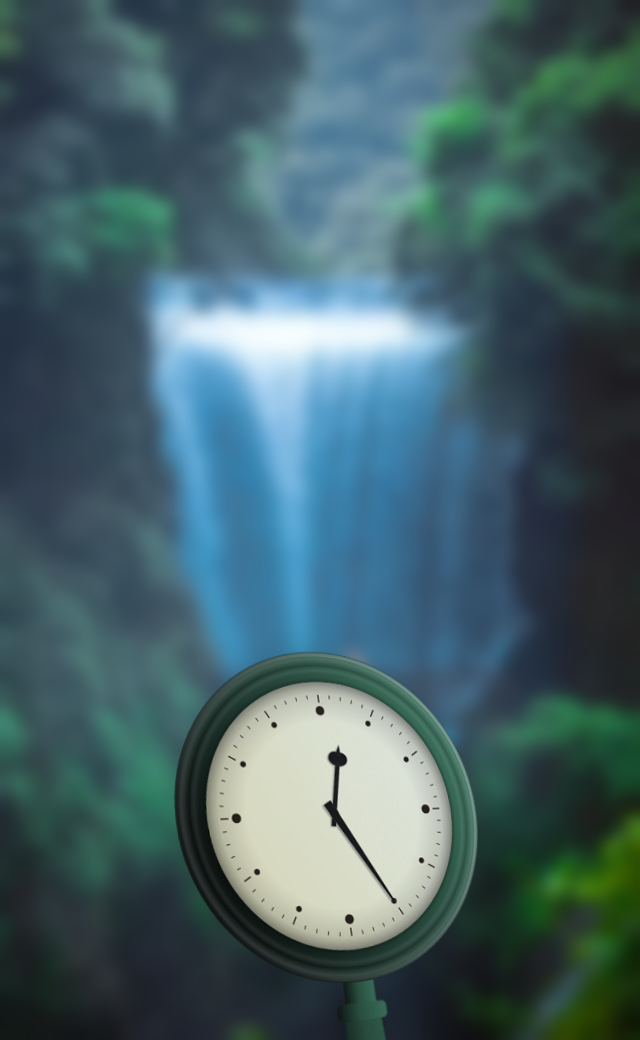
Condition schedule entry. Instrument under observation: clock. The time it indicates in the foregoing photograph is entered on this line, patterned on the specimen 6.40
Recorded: 12.25
